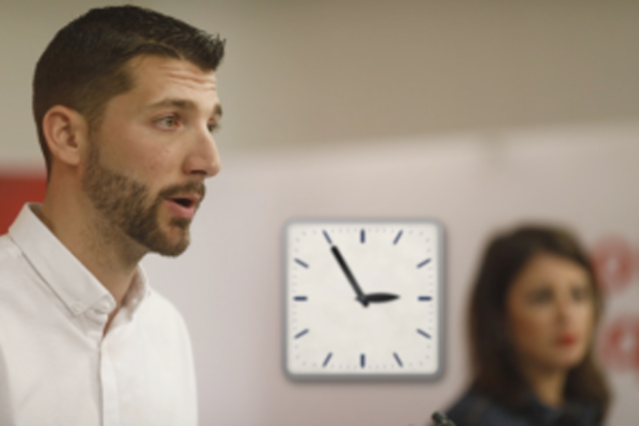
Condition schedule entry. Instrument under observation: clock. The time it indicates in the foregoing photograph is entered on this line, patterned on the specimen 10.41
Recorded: 2.55
